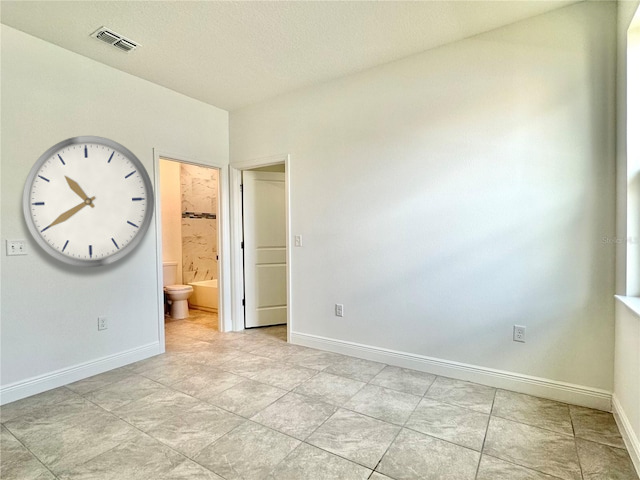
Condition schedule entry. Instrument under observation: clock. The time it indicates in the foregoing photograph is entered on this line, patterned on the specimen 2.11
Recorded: 10.40
